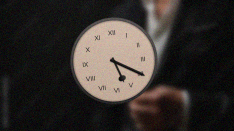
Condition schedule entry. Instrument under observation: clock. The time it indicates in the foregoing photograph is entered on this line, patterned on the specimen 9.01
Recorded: 5.20
